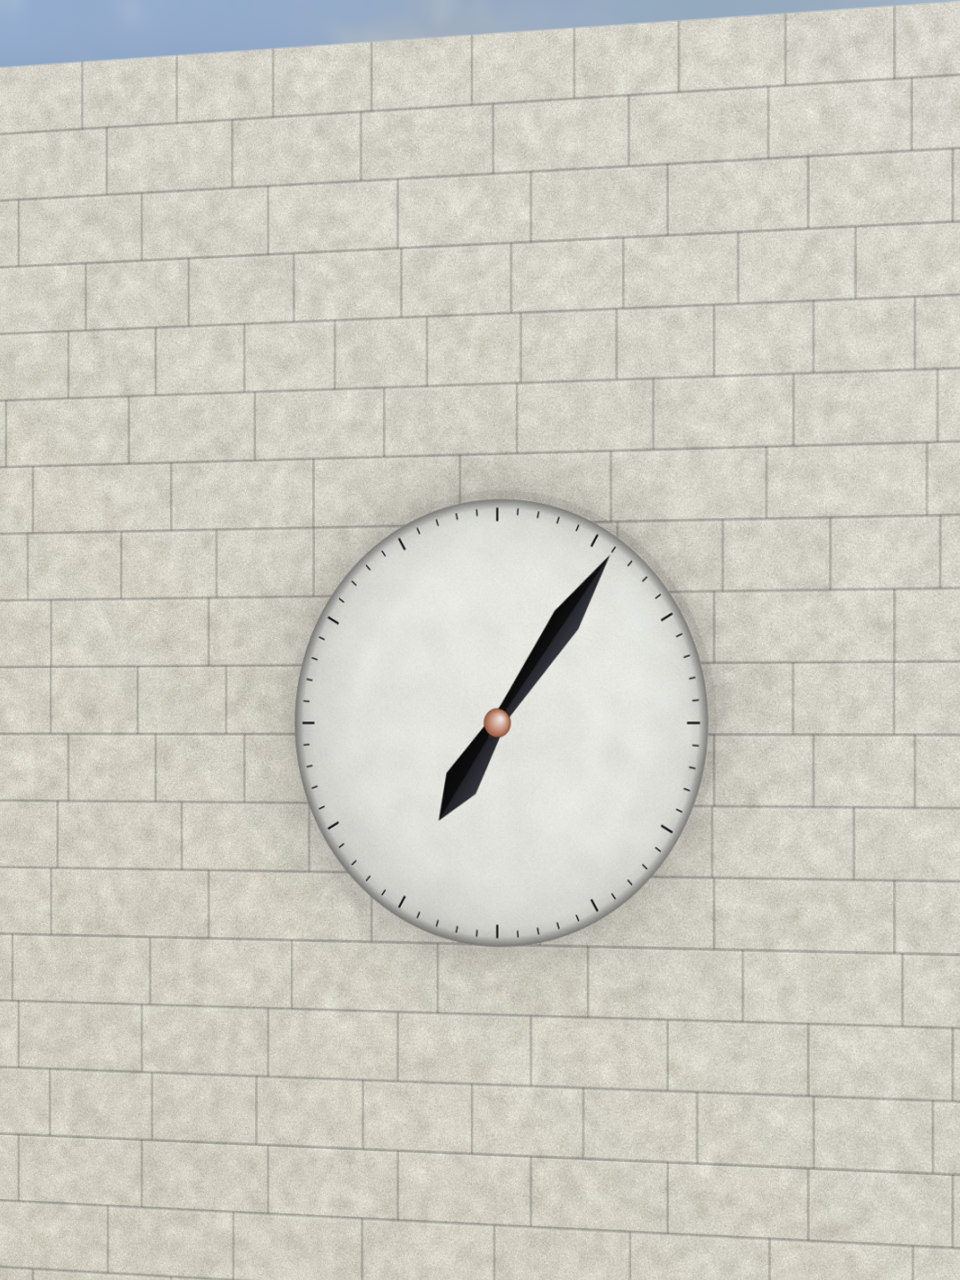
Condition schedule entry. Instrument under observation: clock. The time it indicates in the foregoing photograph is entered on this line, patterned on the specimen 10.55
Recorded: 7.06
